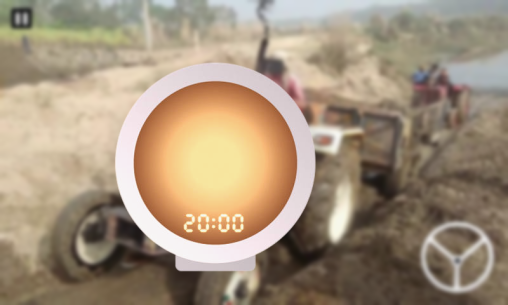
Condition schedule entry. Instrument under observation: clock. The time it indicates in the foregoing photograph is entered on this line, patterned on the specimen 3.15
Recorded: 20.00
